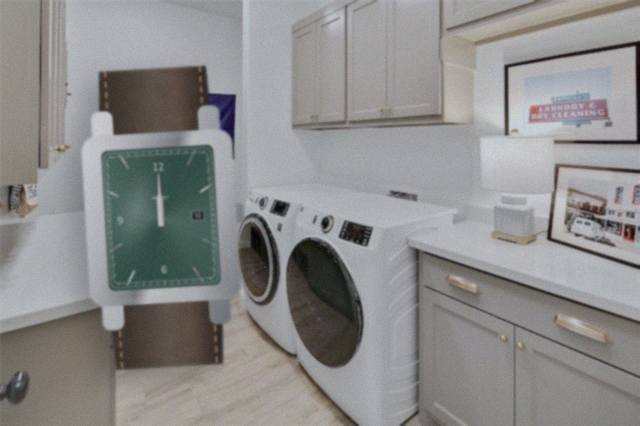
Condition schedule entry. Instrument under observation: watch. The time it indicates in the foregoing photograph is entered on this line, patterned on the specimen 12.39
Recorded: 12.00
